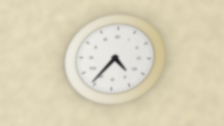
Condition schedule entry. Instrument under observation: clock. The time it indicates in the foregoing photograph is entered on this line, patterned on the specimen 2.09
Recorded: 4.36
